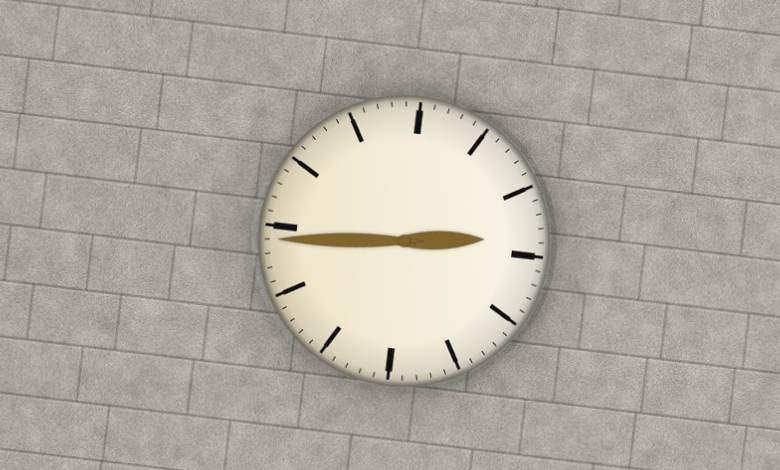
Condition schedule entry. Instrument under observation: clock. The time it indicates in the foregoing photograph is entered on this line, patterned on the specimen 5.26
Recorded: 2.44
